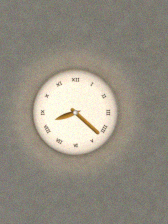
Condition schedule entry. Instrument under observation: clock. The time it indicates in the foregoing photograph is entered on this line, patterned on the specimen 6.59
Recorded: 8.22
